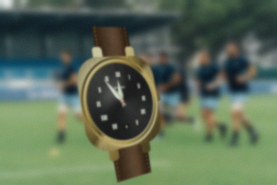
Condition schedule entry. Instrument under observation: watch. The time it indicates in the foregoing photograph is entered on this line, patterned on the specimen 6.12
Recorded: 11.54
